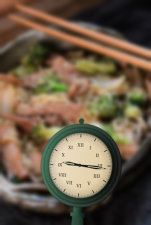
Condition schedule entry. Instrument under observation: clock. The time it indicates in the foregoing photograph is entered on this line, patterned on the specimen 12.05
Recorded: 9.16
